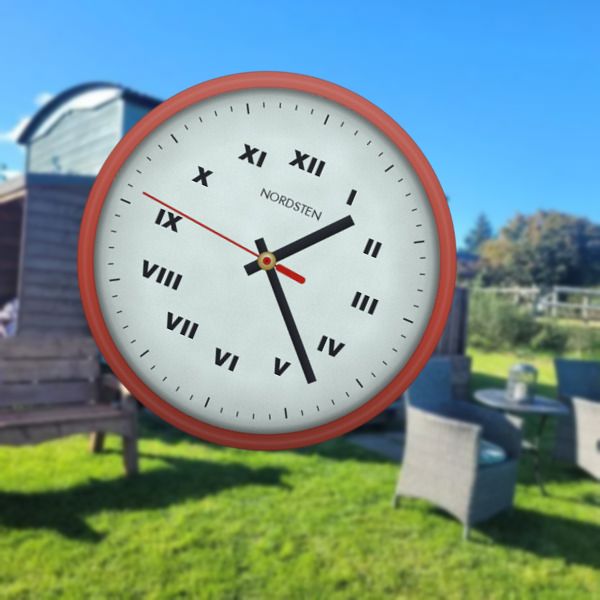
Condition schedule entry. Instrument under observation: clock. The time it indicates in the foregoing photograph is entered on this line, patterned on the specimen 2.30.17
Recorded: 1.22.46
